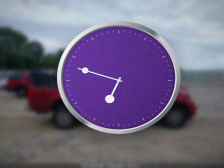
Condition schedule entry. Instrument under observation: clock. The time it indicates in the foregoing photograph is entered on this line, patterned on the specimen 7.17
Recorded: 6.48
